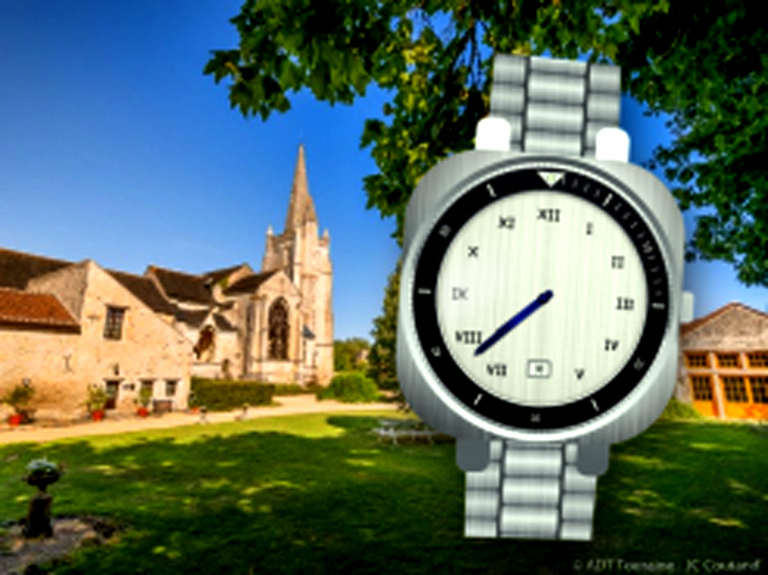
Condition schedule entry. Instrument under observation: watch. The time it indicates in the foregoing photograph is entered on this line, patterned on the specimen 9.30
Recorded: 7.38
